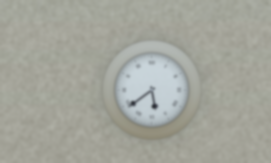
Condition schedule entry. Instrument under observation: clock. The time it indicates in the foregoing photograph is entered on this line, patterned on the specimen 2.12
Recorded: 5.39
